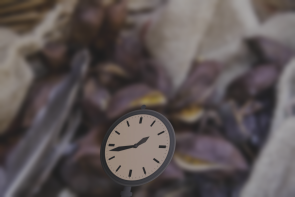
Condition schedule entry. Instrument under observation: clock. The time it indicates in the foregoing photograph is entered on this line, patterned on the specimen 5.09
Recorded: 1.43
